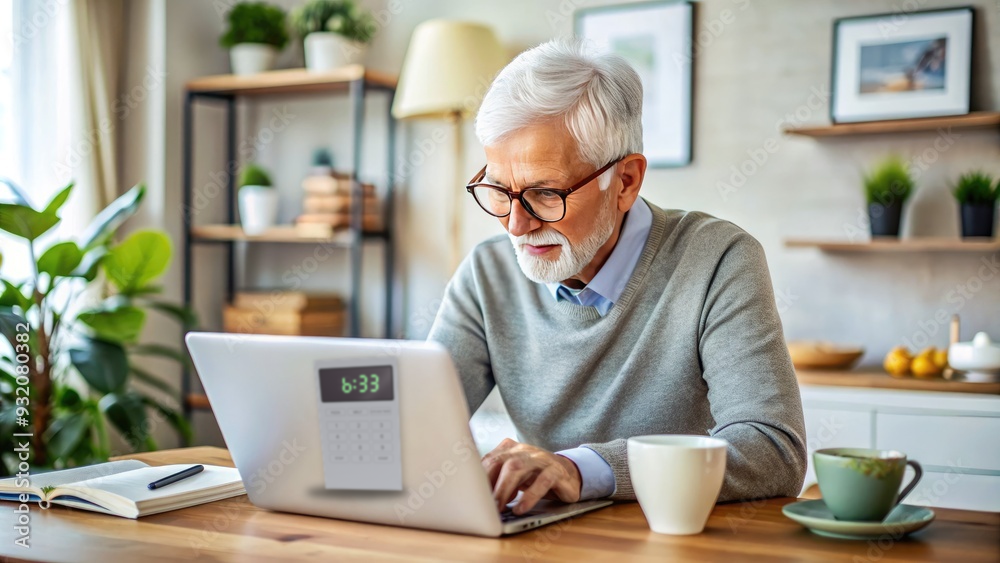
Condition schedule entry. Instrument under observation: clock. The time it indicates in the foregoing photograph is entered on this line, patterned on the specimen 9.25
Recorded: 6.33
